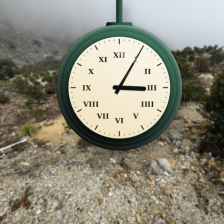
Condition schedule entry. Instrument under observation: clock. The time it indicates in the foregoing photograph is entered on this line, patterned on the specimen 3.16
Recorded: 3.05
